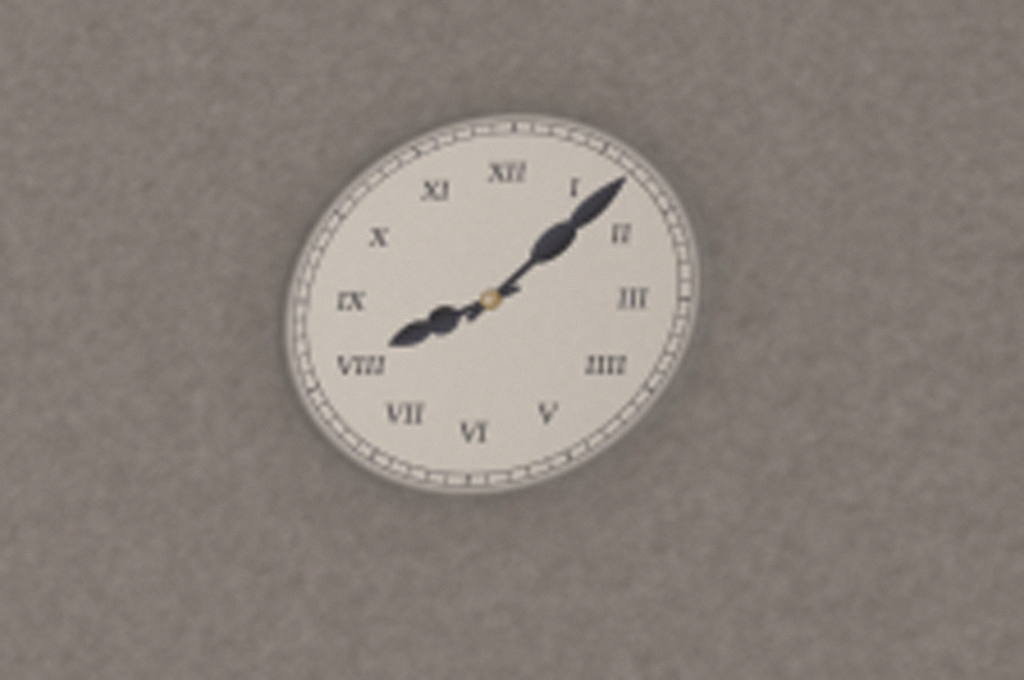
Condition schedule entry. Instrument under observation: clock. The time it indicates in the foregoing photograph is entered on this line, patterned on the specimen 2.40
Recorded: 8.07
